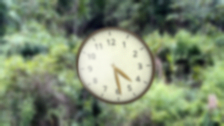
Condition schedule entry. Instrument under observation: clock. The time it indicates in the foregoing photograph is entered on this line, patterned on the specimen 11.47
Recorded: 4.29
